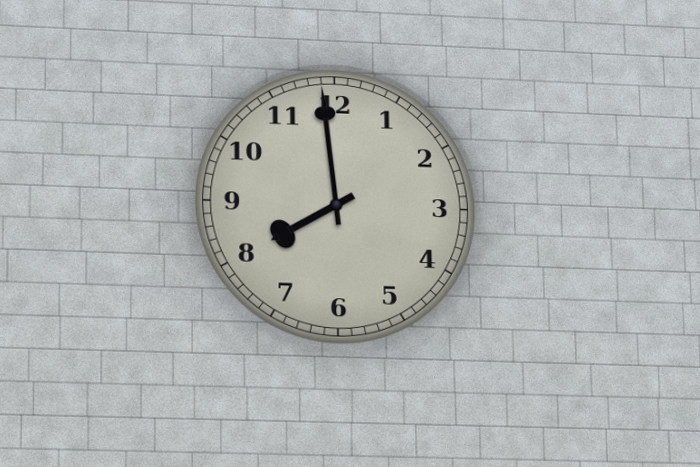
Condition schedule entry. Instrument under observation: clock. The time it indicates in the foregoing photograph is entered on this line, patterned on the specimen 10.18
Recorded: 7.59
